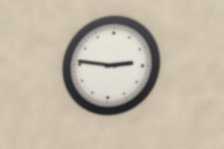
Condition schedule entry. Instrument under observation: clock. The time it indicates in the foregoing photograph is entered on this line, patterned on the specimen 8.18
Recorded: 2.46
